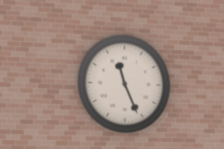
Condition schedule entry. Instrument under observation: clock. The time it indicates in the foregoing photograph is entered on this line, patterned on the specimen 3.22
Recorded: 11.26
